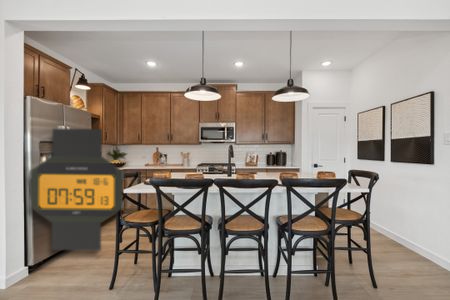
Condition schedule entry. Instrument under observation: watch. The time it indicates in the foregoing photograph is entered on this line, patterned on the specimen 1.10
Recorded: 7.59
